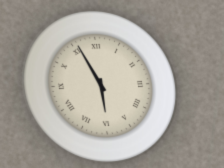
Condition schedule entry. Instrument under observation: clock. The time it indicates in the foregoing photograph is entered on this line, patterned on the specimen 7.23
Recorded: 5.56
